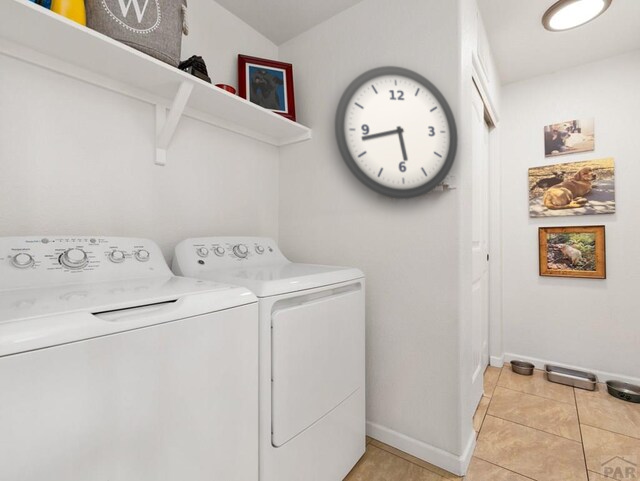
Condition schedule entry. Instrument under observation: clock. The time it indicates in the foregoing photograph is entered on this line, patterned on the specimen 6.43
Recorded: 5.43
